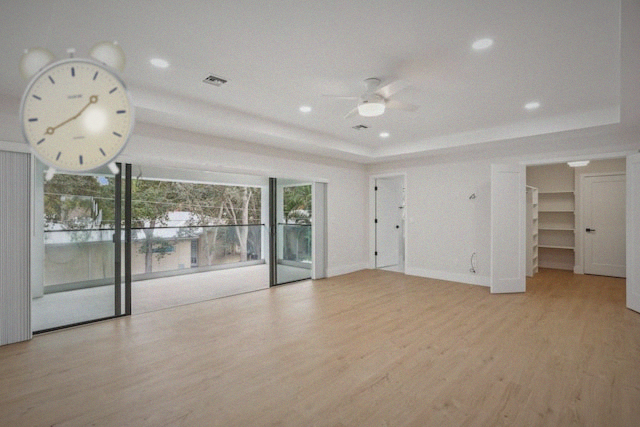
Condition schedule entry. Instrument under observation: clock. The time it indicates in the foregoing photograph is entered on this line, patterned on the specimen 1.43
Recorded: 1.41
